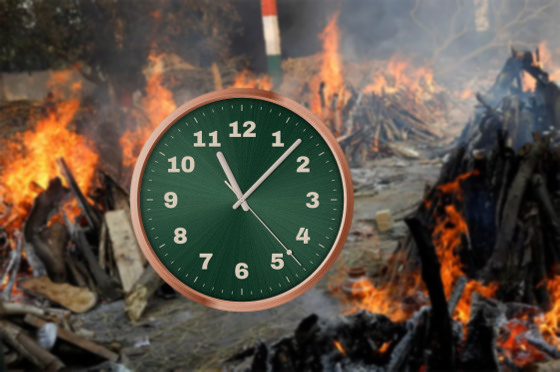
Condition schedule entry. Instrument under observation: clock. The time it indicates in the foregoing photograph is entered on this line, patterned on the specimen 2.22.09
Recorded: 11.07.23
